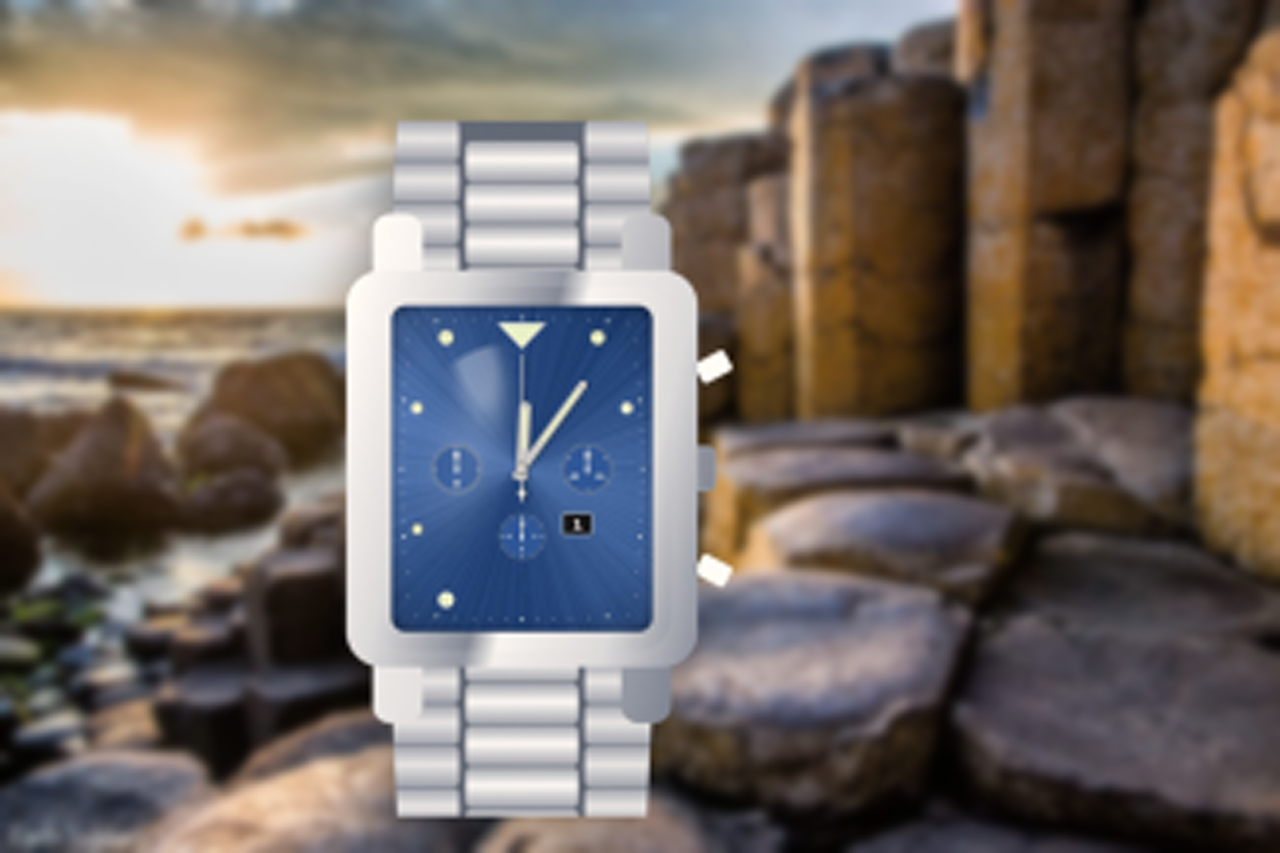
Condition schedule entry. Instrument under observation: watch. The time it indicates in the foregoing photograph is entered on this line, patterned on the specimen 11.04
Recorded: 12.06
